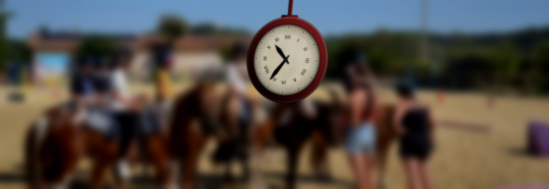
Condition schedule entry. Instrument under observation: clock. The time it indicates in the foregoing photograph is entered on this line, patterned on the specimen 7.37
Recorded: 10.36
